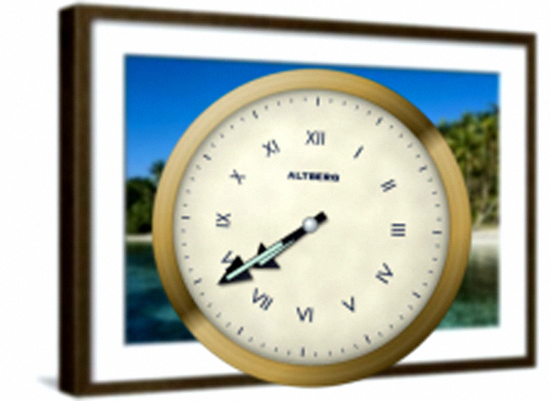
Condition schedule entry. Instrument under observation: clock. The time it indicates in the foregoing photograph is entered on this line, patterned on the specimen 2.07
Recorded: 7.39
